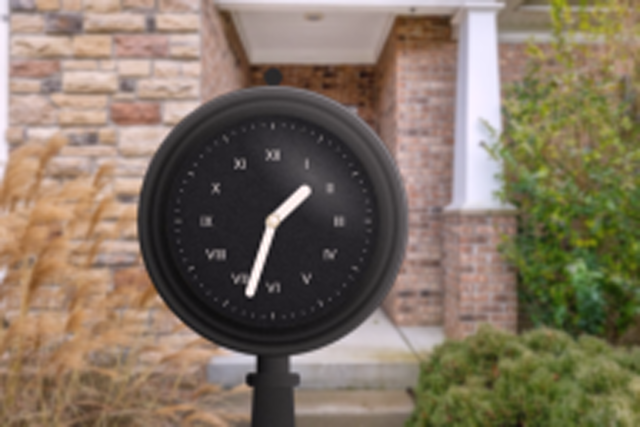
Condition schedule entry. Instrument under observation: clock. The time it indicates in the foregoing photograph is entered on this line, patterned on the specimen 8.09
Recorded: 1.33
